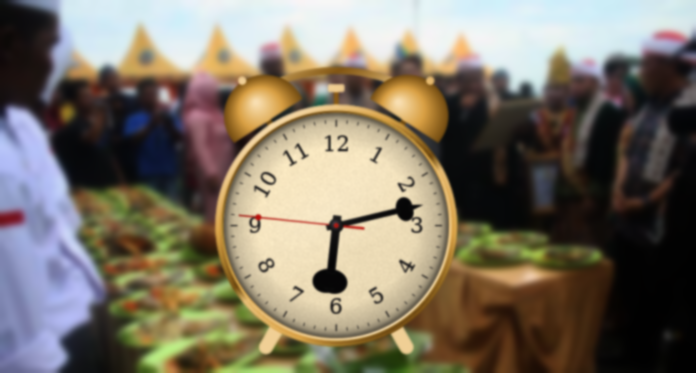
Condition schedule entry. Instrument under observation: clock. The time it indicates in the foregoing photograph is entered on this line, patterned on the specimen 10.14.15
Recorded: 6.12.46
